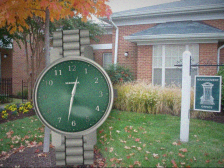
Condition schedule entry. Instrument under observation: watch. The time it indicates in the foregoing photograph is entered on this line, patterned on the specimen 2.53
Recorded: 12.32
